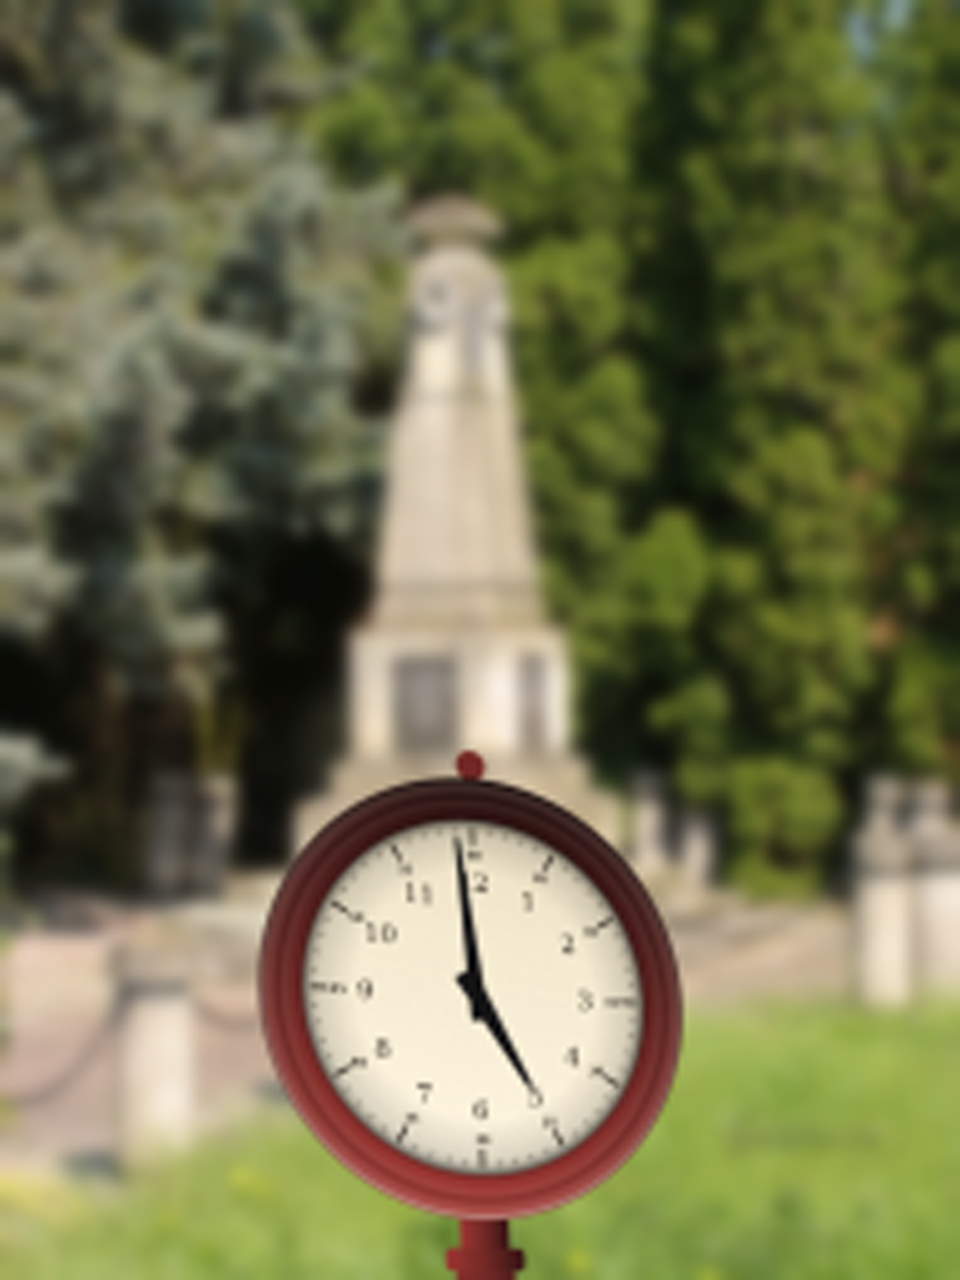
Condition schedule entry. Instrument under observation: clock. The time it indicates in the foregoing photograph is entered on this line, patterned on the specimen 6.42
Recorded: 4.59
